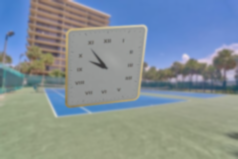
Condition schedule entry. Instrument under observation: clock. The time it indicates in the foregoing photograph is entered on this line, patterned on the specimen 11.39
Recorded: 9.54
